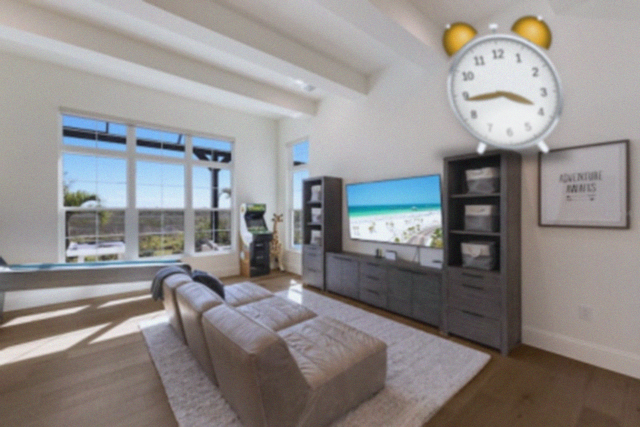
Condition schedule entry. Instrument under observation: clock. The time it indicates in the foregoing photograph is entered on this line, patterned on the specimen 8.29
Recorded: 3.44
